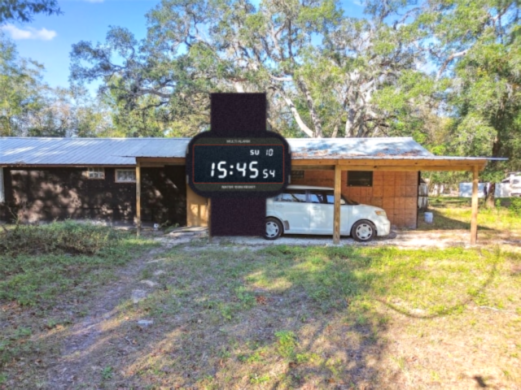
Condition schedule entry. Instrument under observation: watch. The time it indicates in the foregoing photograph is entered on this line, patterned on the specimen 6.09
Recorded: 15.45
